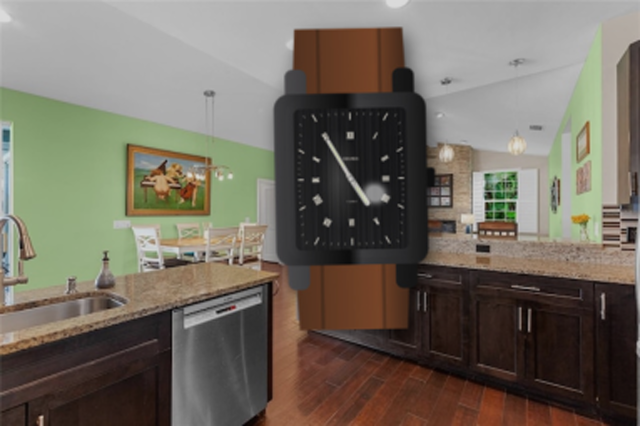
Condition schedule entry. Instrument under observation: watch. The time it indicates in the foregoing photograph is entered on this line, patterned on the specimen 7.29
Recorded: 4.55
